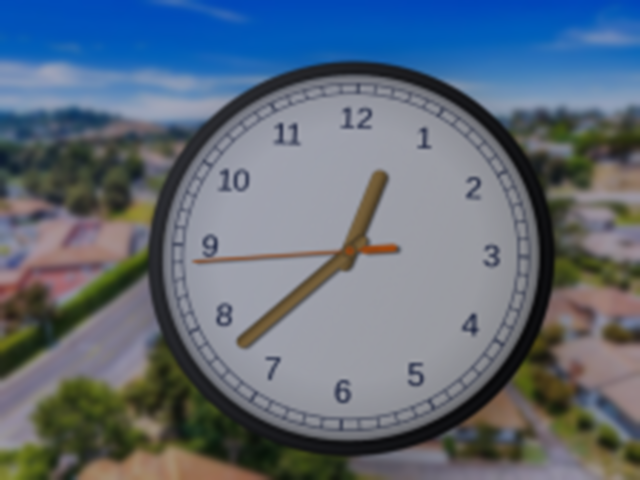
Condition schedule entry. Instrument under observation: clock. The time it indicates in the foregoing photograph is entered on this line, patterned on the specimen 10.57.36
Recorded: 12.37.44
